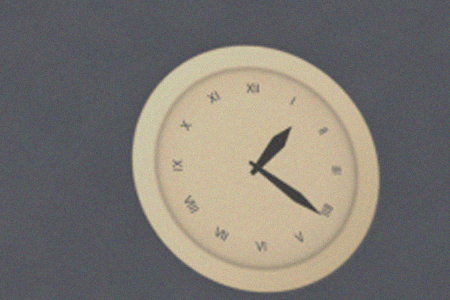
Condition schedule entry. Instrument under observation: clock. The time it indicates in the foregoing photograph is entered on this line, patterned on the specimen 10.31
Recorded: 1.21
